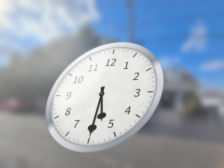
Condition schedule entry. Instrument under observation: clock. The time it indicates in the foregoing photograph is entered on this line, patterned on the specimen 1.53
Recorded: 5.30
